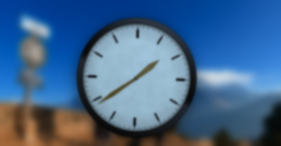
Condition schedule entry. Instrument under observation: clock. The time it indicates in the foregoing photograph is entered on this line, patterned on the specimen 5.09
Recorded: 1.39
